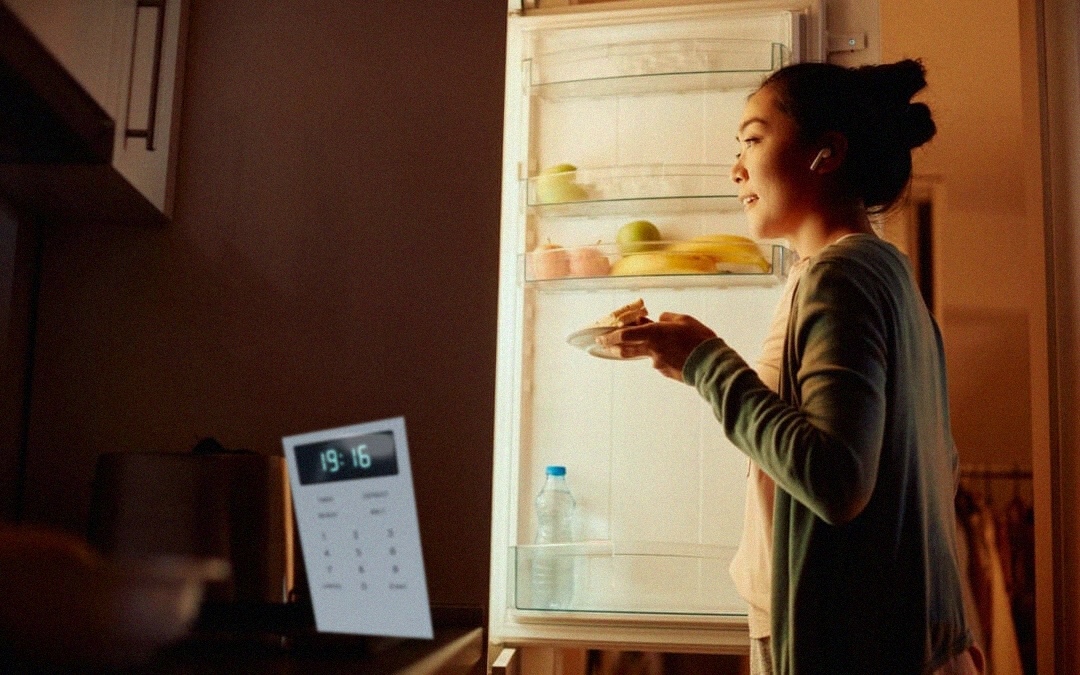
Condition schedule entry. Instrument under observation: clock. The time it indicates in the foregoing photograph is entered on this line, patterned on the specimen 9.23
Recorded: 19.16
